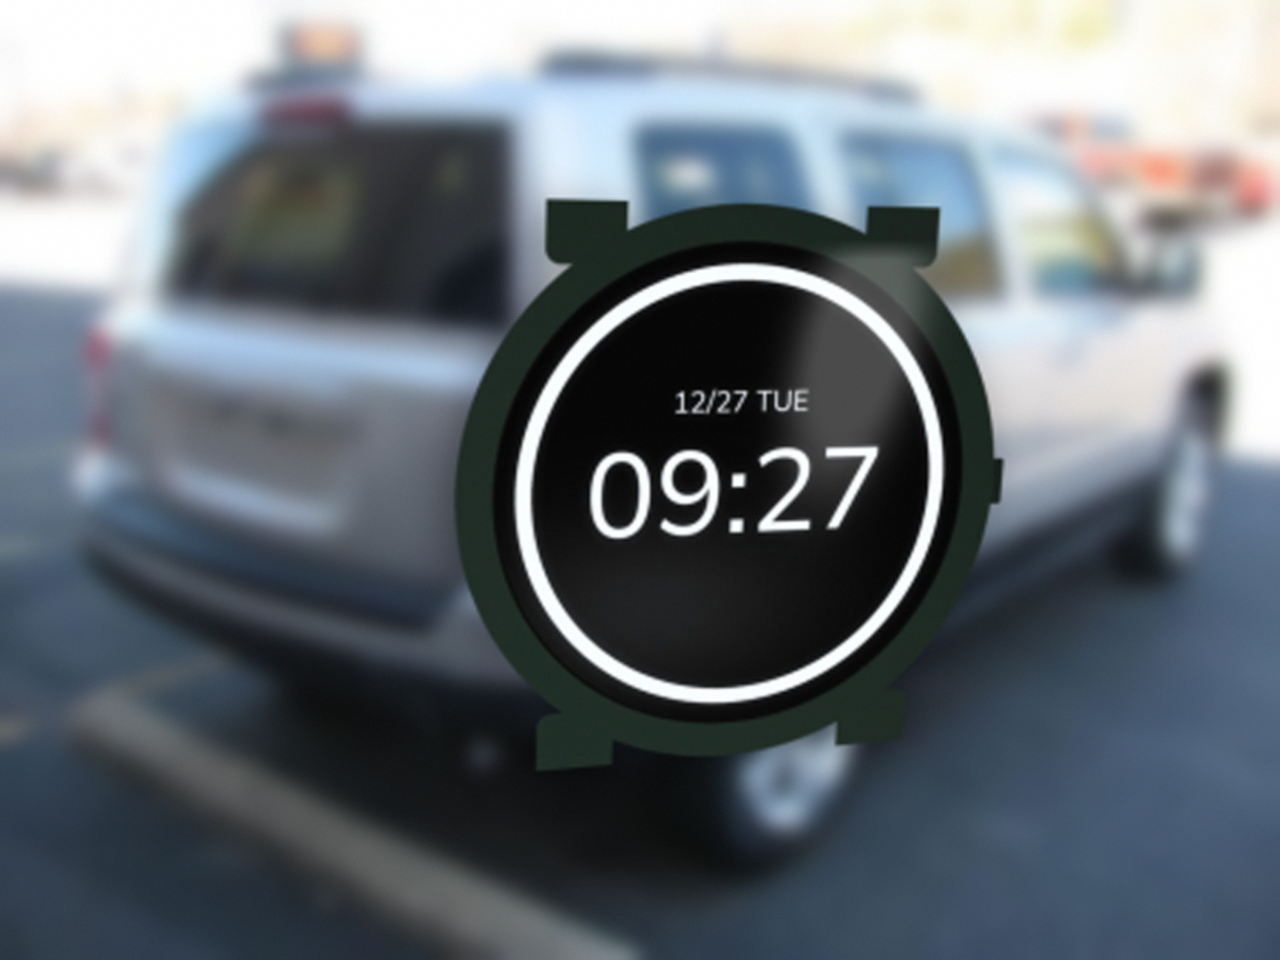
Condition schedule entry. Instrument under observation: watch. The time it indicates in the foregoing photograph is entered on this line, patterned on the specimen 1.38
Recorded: 9.27
